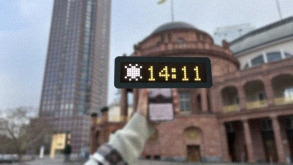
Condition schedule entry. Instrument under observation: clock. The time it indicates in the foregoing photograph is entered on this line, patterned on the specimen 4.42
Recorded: 14.11
